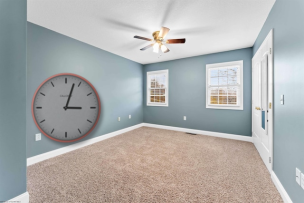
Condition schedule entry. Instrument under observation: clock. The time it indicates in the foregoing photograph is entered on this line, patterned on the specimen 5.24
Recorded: 3.03
